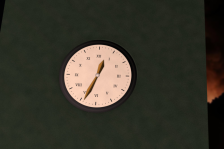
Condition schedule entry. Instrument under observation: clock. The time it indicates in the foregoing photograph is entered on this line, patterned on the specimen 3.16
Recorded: 12.34
